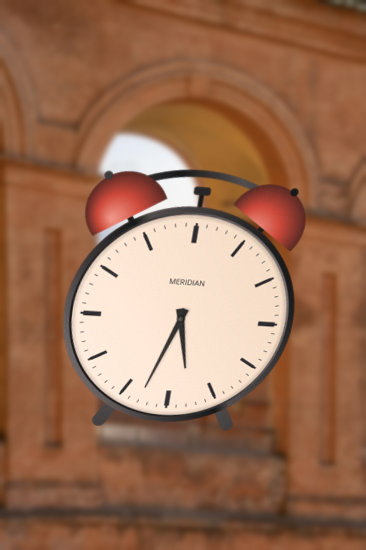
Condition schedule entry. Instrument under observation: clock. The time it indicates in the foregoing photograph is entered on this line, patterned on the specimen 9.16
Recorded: 5.33
